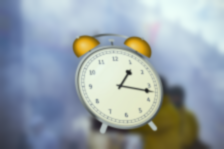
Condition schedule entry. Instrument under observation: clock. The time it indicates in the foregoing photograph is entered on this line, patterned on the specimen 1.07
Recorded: 1.17
